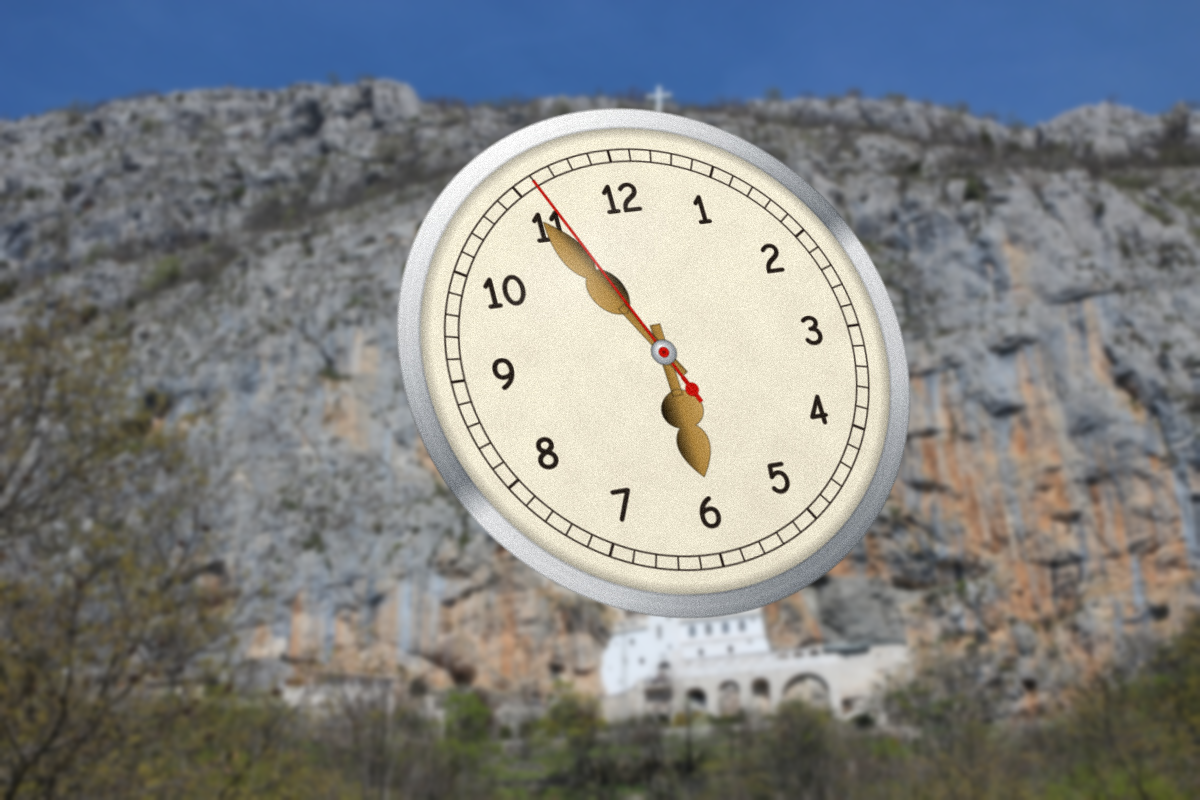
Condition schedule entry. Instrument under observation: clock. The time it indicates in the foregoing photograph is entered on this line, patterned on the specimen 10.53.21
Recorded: 5.54.56
